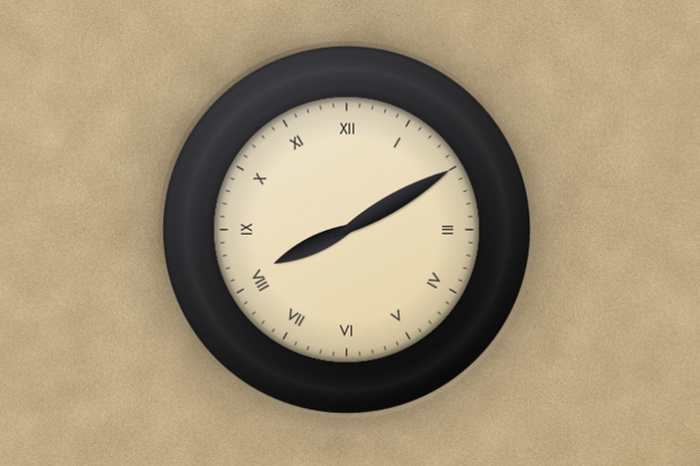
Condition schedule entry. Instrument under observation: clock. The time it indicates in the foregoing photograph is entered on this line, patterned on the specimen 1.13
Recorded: 8.10
